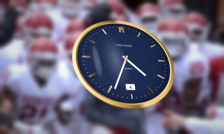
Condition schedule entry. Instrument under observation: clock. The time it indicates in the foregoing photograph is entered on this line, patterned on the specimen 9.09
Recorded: 4.34
